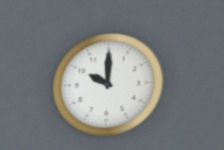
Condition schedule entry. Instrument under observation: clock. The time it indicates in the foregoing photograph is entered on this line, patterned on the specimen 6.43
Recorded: 10.00
